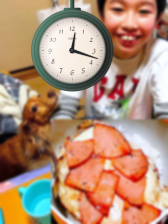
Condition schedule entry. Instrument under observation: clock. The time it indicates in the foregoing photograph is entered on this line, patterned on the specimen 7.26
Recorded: 12.18
